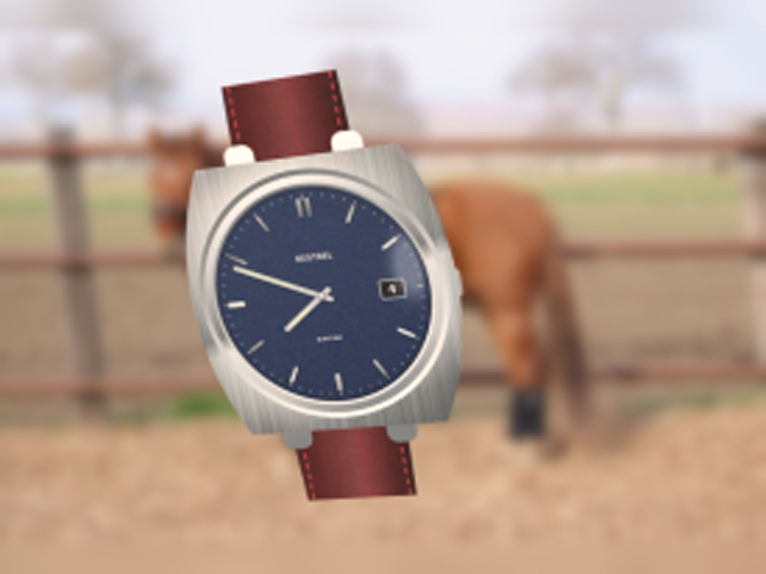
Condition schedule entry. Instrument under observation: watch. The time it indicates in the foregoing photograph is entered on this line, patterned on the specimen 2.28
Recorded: 7.49
